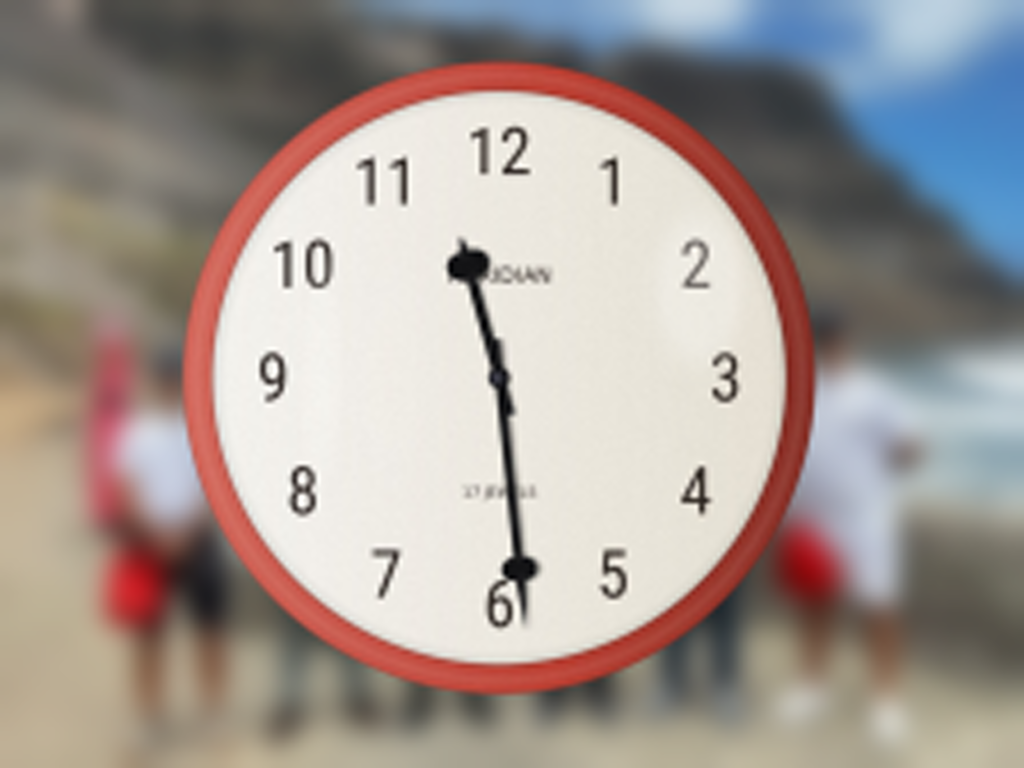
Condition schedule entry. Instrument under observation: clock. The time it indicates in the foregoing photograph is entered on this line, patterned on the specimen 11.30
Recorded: 11.29
